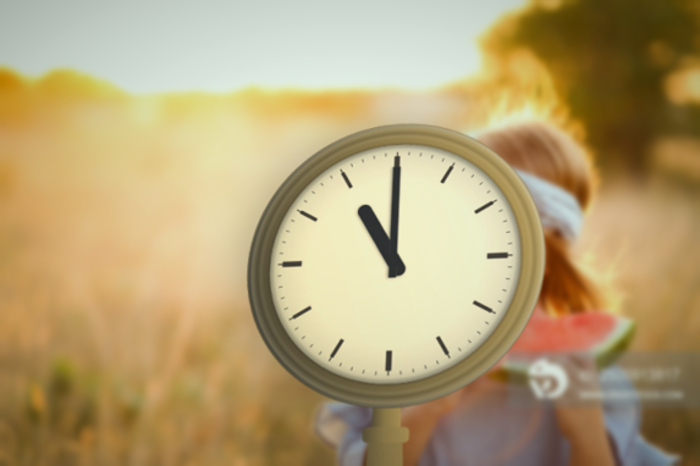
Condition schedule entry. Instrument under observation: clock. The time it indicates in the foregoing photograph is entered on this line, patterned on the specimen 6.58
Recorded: 11.00
